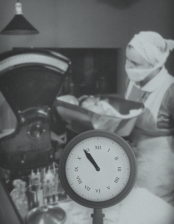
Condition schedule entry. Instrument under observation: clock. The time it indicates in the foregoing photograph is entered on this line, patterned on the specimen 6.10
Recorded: 10.54
